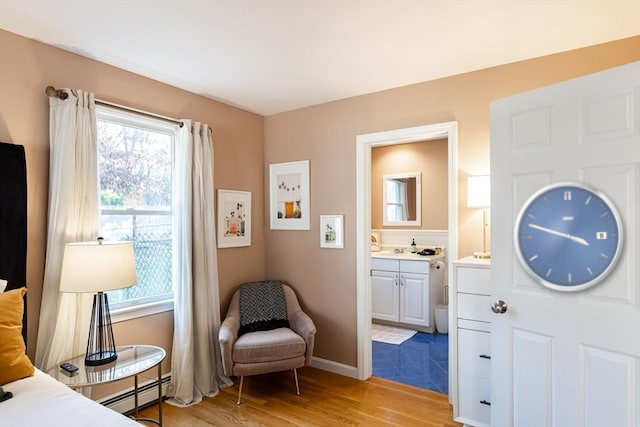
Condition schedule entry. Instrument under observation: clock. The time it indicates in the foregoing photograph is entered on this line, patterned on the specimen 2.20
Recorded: 3.48
